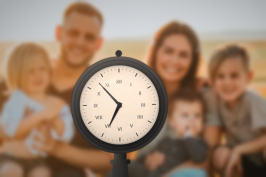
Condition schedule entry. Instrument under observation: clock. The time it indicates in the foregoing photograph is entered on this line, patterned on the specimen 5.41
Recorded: 6.53
